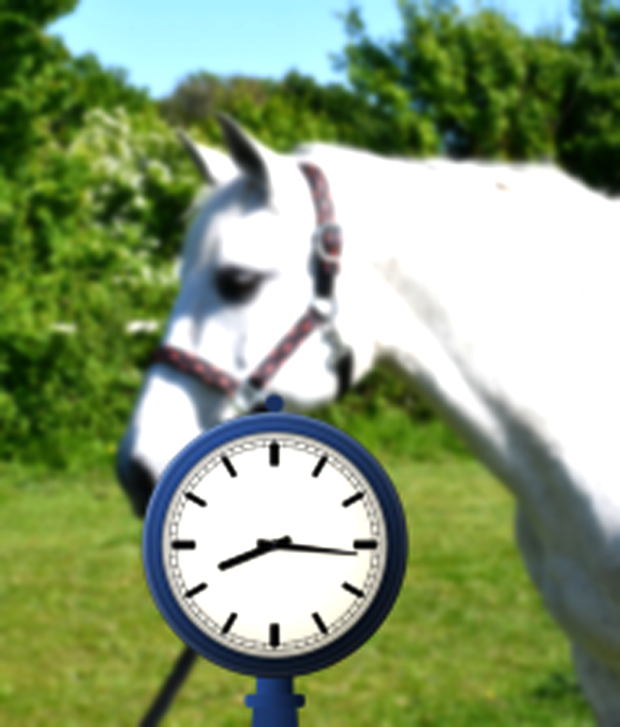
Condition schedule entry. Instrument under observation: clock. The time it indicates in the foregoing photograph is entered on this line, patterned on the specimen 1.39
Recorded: 8.16
